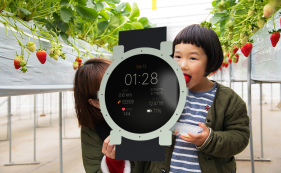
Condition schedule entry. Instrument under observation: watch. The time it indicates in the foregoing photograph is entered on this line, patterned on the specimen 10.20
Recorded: 1.28
